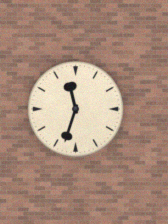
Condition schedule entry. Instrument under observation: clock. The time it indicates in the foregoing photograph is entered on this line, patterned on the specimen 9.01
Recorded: 11.33
